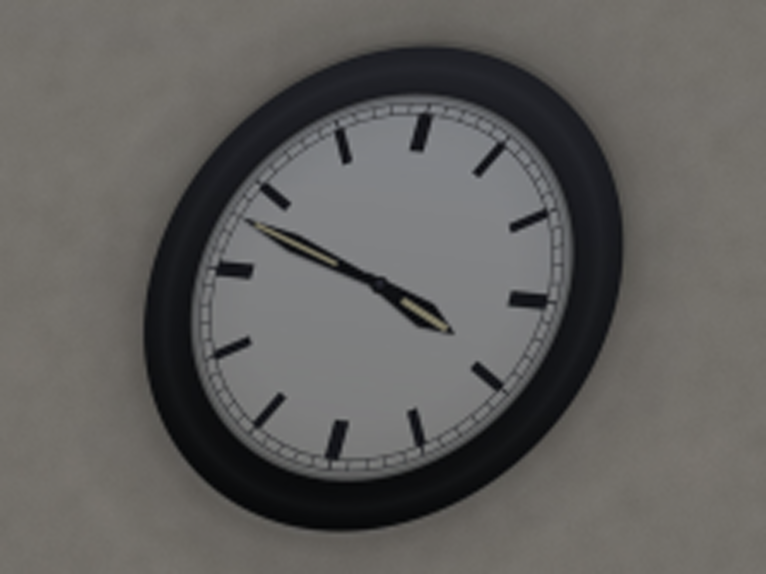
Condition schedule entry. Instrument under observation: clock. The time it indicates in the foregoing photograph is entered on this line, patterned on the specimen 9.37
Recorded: 3.48
